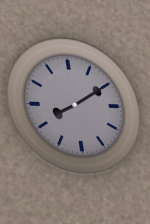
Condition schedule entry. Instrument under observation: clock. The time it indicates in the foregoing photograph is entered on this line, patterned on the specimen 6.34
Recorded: 8.10
